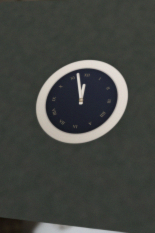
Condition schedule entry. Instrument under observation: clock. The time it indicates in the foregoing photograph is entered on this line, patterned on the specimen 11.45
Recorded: 11.57
